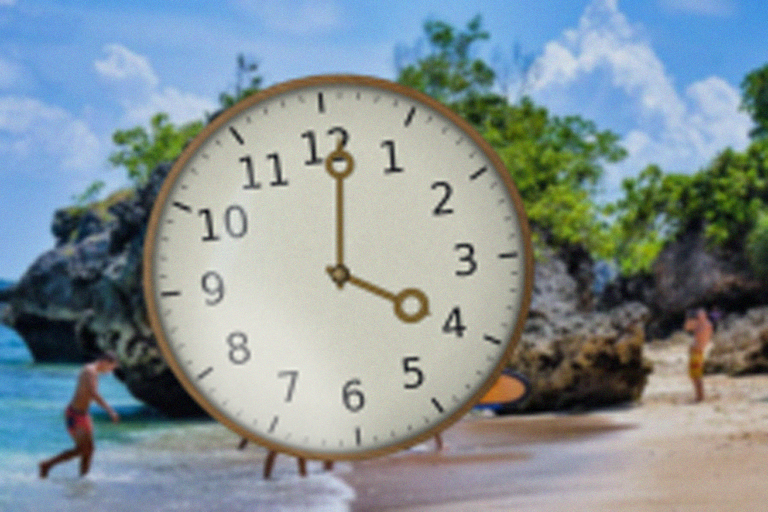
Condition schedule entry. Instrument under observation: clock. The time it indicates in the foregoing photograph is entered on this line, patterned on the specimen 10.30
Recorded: 4.01
